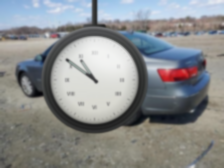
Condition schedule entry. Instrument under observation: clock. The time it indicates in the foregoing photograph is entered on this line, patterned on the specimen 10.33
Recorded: 10.51
